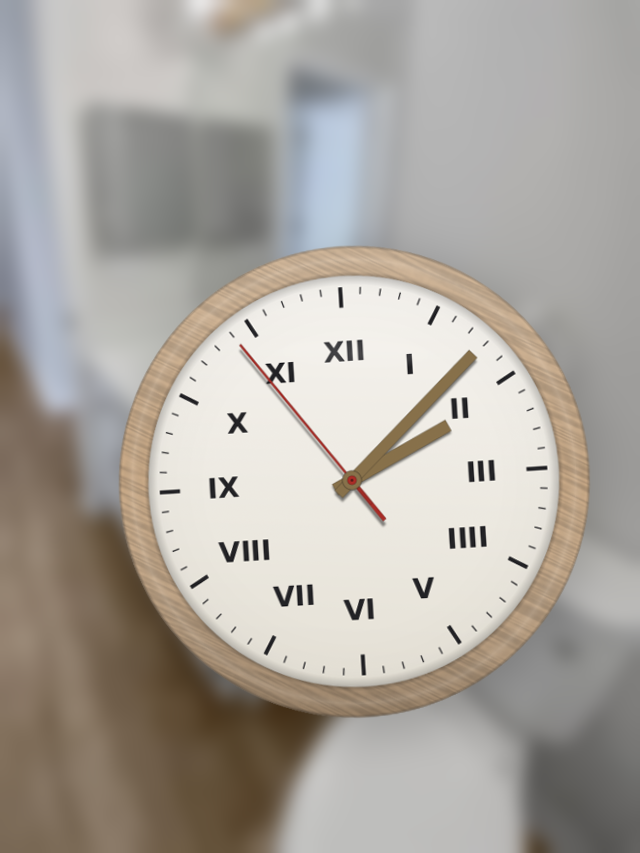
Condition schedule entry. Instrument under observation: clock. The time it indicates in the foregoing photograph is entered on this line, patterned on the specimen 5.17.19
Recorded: 2.07.54
